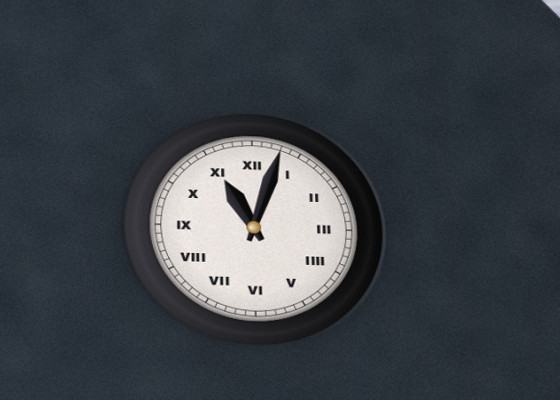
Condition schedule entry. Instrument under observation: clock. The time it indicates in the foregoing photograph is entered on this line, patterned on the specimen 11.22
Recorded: 11.03
